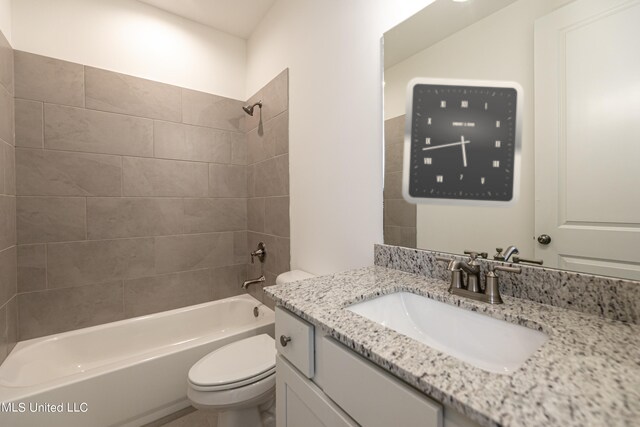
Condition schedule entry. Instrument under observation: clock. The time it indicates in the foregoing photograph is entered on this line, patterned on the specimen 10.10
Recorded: 5.43
